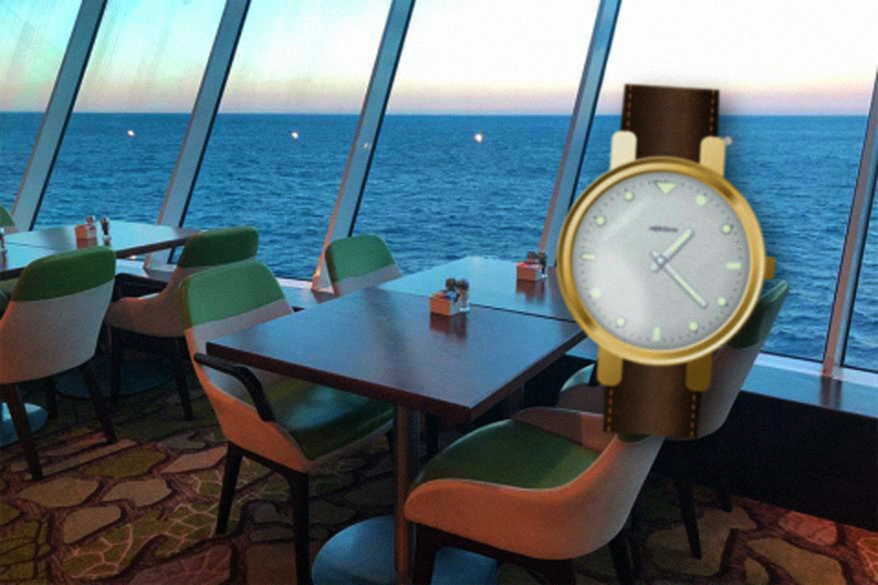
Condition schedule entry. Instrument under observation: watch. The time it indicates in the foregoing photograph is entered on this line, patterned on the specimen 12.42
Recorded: 1.22
